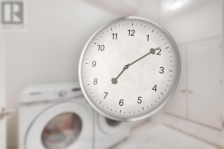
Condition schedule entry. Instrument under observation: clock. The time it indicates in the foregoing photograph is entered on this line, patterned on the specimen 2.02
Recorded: 7.09
